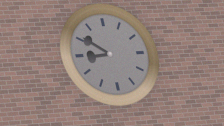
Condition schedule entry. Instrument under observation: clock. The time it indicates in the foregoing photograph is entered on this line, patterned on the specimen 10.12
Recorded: 8.51
